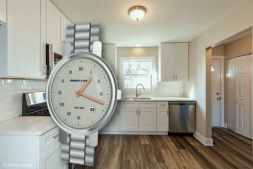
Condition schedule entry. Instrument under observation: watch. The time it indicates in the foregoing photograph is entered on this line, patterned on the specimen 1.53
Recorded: 1.18
